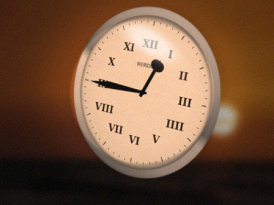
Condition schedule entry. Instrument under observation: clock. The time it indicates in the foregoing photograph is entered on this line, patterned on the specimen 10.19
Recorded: 12.45
